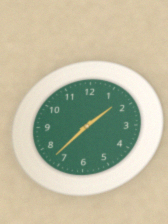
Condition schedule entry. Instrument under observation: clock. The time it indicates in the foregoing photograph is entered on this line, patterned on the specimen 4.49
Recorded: 1.37
